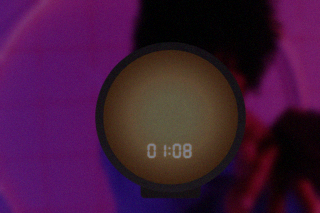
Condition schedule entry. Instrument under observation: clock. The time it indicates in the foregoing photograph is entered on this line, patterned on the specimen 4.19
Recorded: 1.08
